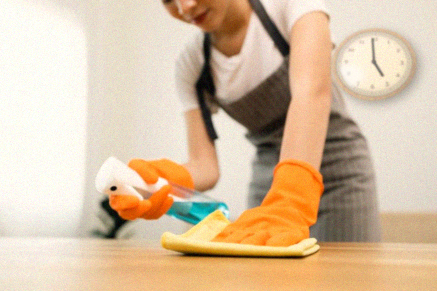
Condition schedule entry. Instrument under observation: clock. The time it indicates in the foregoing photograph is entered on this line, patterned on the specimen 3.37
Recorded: 4.59
